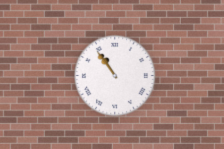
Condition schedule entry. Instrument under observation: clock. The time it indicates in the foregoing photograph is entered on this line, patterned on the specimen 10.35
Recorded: 10.54
